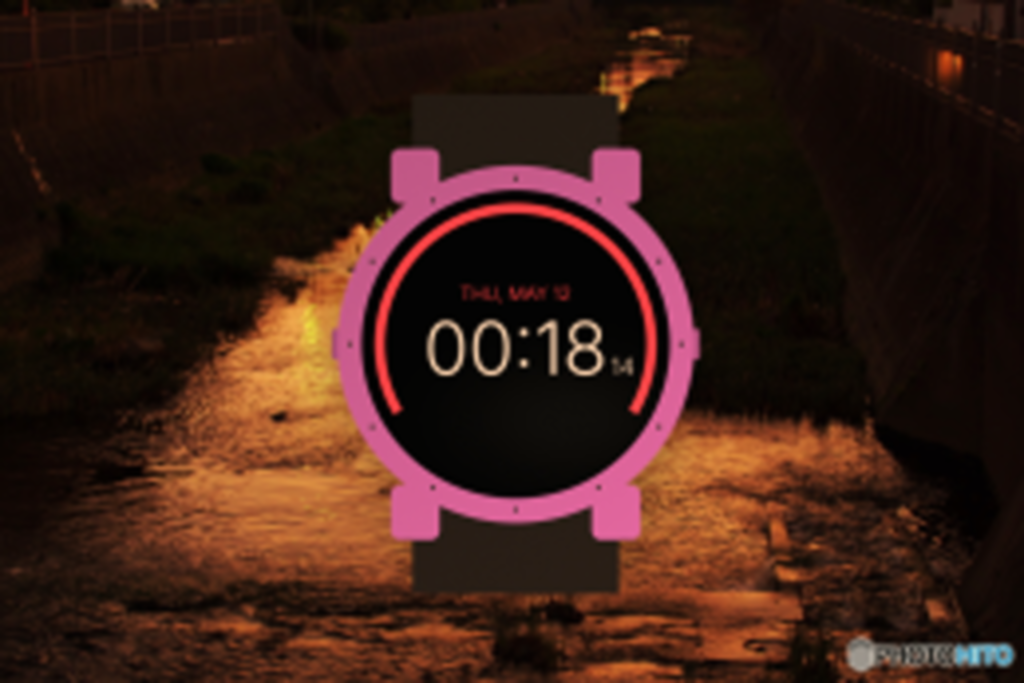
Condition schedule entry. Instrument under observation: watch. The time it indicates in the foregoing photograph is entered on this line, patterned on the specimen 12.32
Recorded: 0.18
